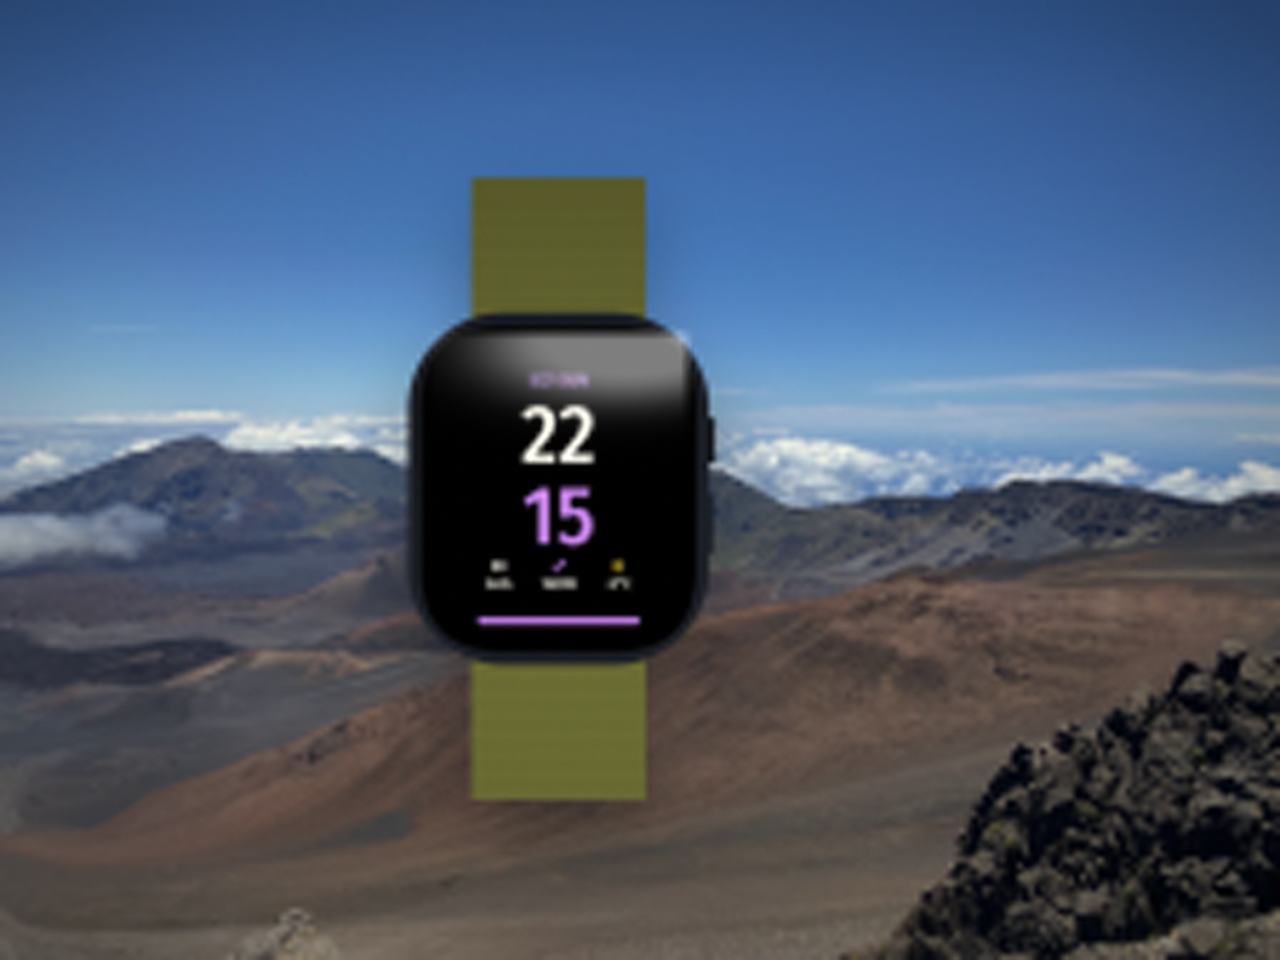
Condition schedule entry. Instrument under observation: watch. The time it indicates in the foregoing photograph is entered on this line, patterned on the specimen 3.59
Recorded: 22.15
